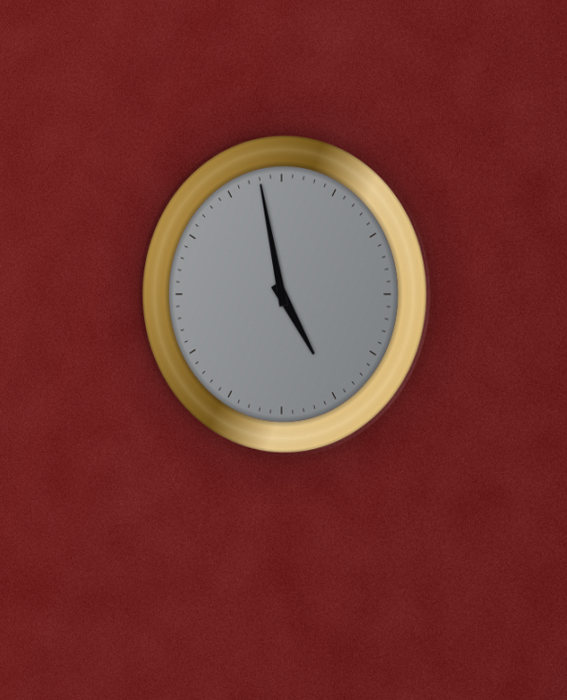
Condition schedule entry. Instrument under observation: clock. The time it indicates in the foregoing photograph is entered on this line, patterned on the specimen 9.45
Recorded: 4.58
